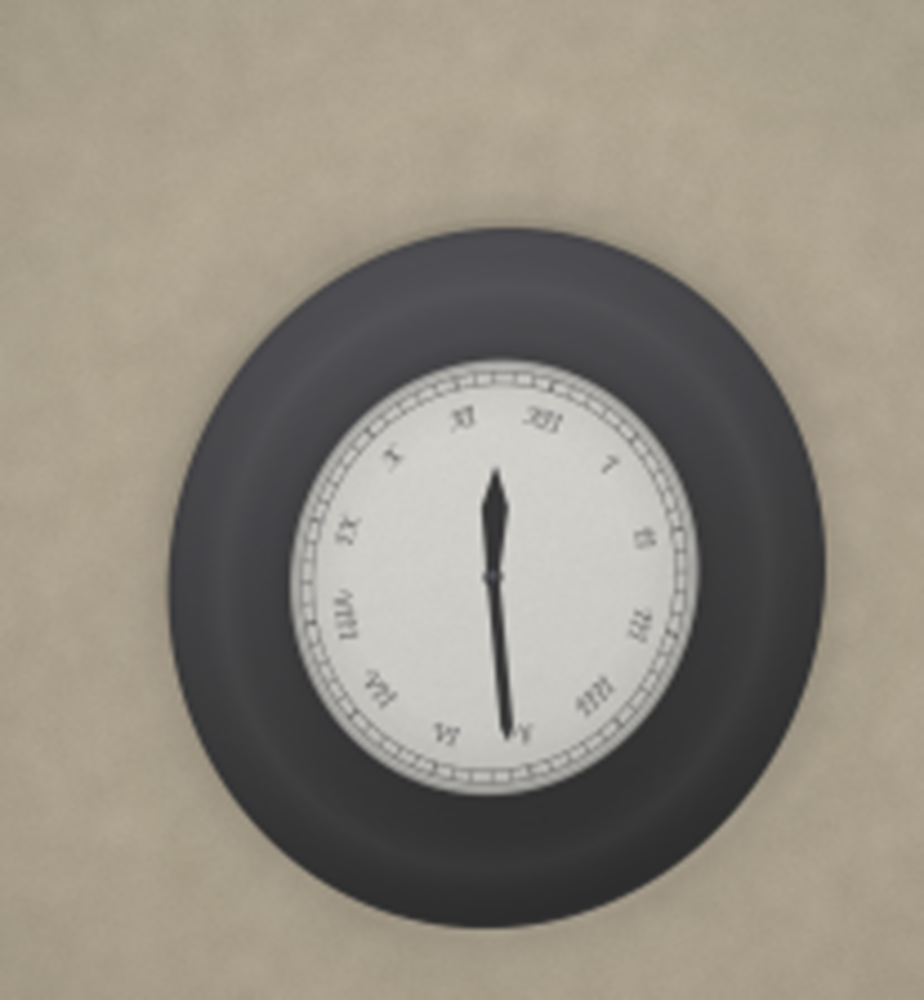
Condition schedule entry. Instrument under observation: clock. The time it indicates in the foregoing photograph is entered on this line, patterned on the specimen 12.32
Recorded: 11.26
